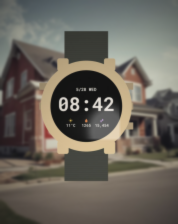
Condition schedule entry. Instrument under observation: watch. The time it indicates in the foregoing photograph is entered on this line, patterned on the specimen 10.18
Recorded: 8.42
